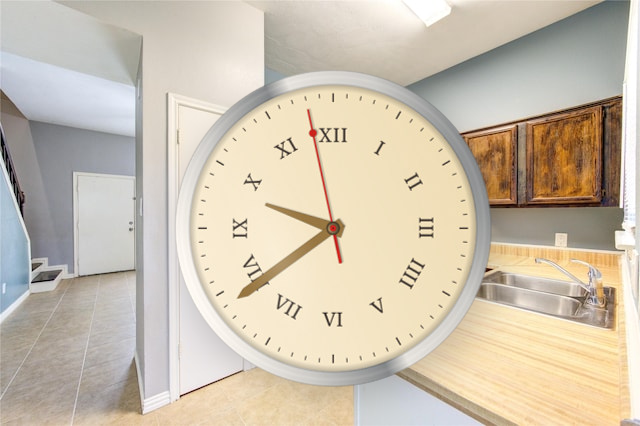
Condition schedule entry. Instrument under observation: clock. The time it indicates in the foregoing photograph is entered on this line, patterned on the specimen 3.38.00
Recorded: 9.38.58
